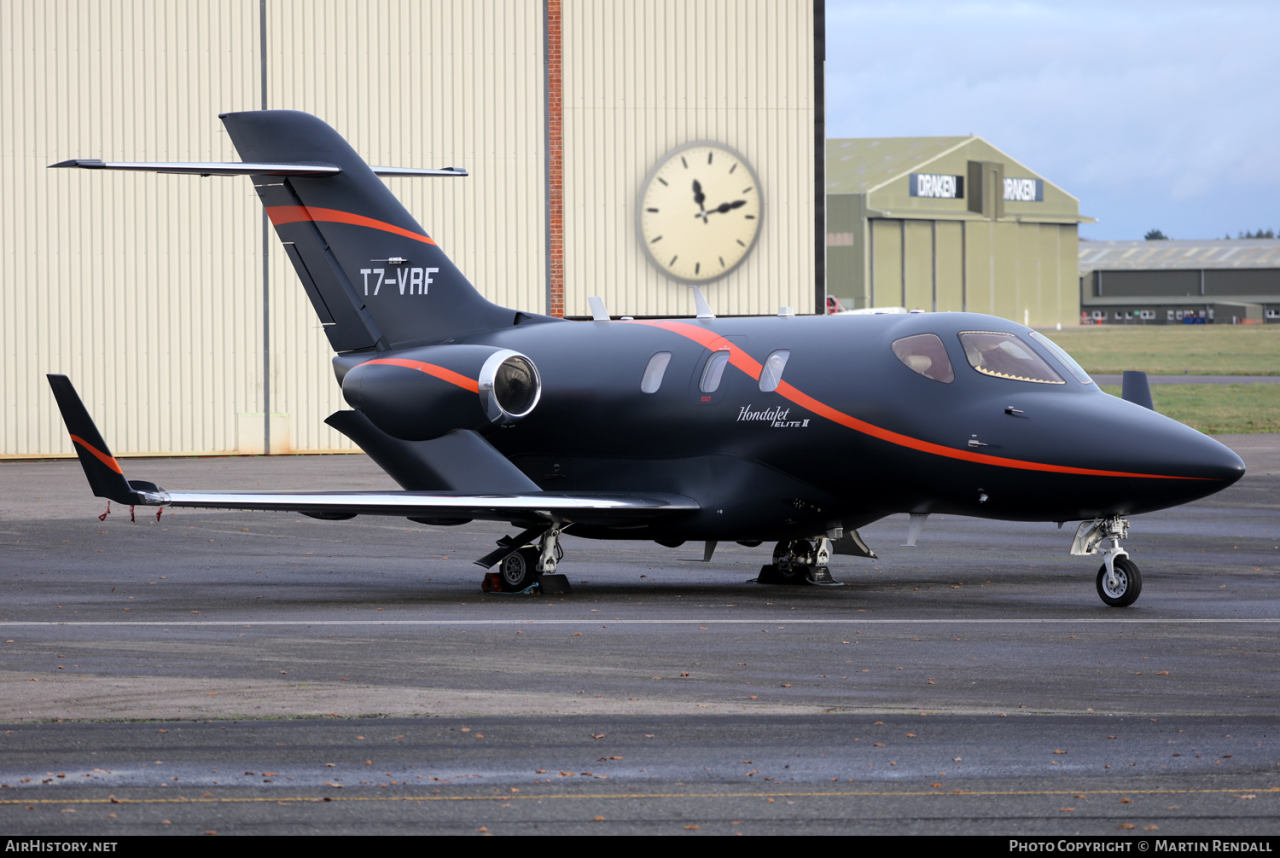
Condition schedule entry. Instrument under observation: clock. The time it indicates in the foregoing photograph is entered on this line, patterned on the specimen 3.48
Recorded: 11.12
